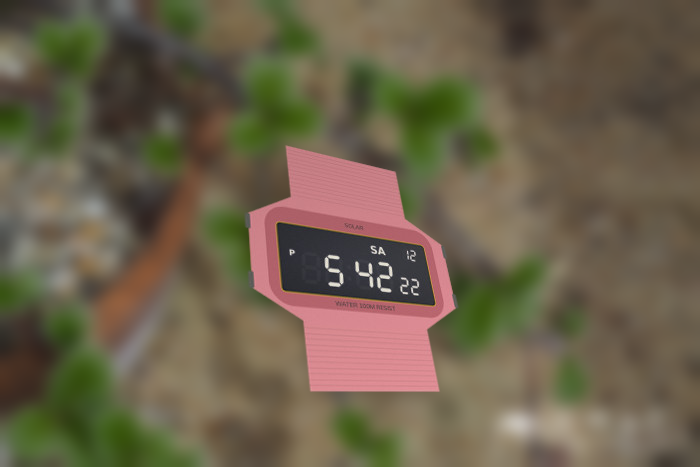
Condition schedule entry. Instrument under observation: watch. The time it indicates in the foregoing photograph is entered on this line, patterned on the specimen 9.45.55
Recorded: 5.42.22
